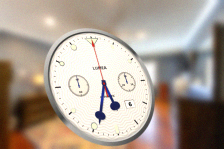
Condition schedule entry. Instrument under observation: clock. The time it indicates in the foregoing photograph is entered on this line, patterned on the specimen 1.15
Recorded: 5.34
